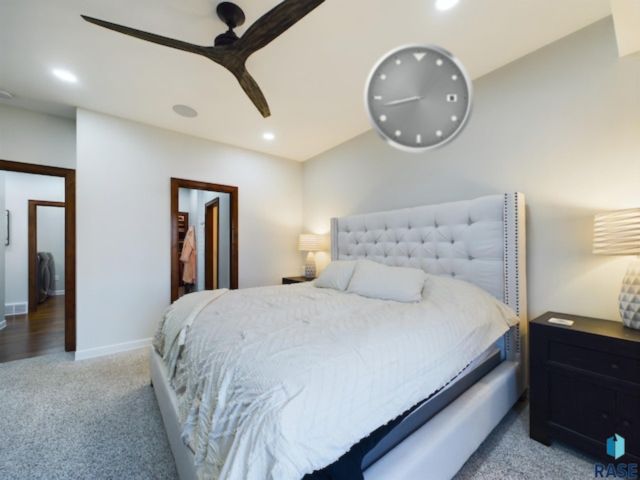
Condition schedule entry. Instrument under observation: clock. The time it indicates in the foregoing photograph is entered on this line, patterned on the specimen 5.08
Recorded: 8.43
